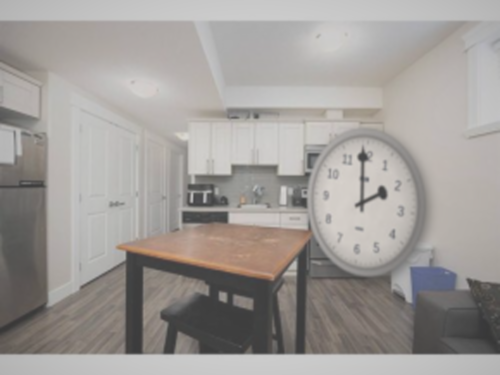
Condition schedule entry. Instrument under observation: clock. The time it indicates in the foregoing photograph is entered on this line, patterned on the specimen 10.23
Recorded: 1.59
